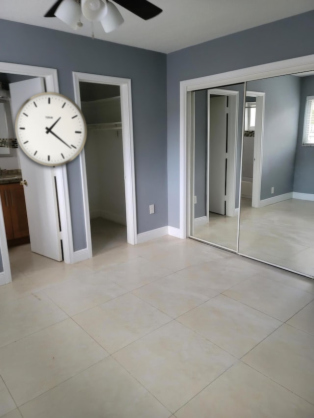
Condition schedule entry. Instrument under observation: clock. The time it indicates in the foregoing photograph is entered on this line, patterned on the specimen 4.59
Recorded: 1.21
